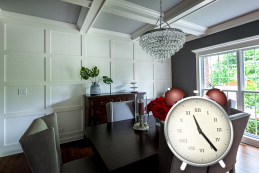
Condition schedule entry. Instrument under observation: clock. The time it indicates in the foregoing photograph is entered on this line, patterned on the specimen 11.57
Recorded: 11.24
